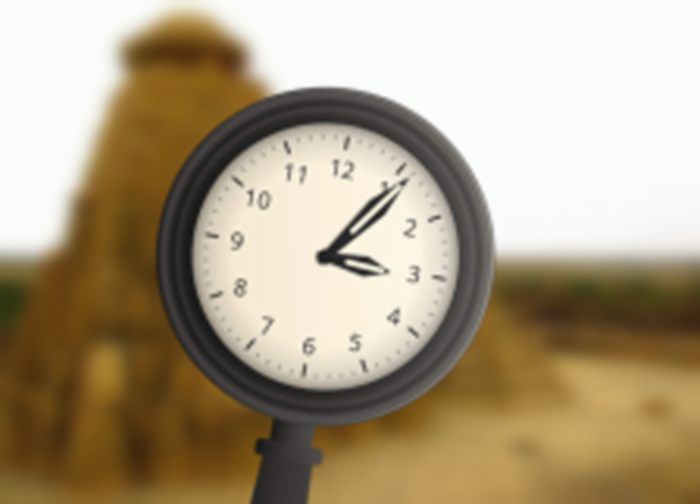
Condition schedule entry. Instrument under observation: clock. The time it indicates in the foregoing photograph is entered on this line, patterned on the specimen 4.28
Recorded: 3.06
